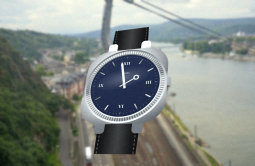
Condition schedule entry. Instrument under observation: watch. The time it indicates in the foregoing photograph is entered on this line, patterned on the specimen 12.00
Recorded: 1.58
